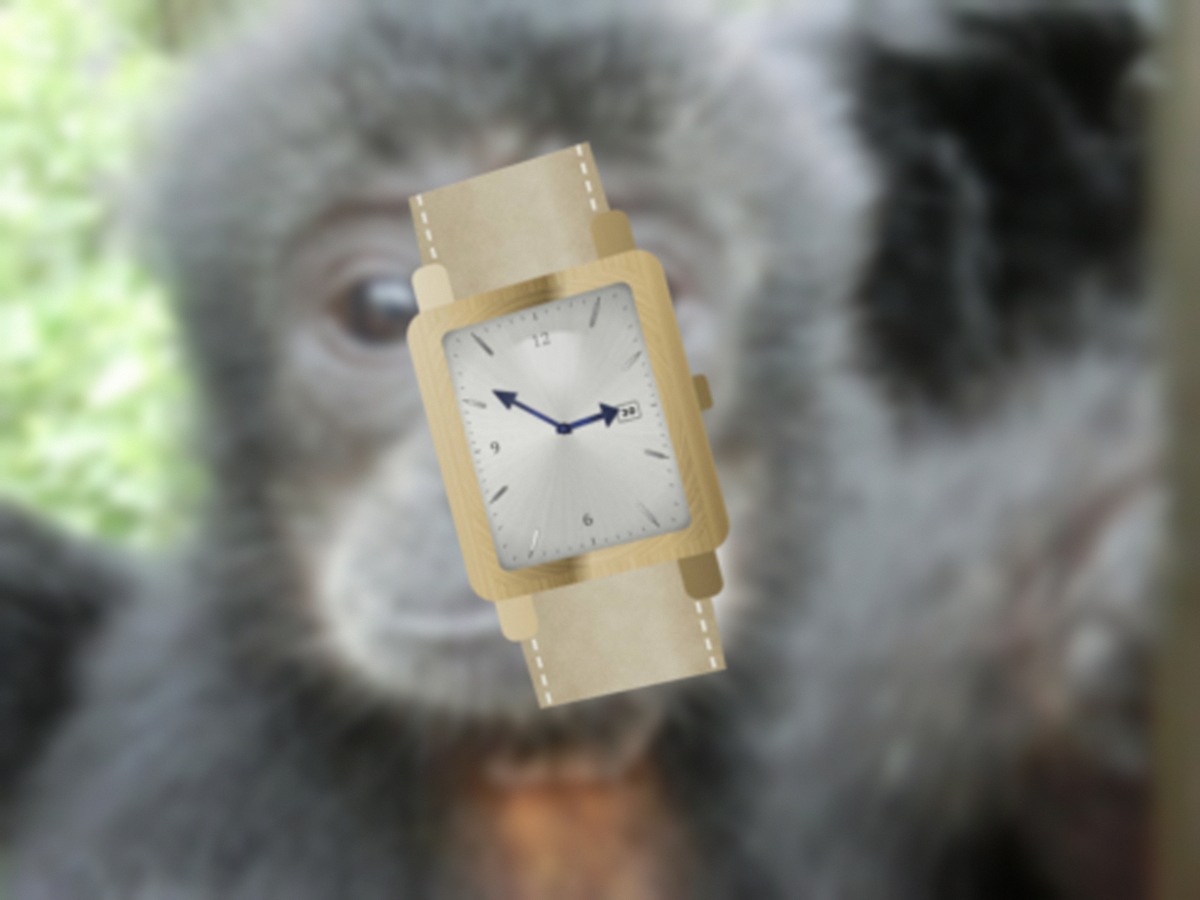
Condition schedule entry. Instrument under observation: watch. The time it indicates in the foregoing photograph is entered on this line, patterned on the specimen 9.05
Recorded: 2.52
